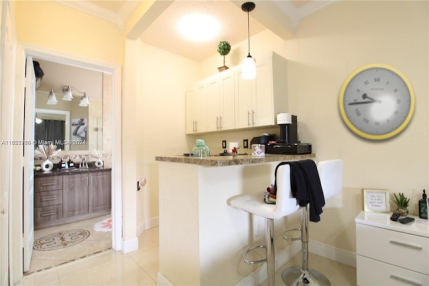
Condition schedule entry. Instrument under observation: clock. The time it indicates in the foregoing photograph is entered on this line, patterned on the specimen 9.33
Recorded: 9.44
